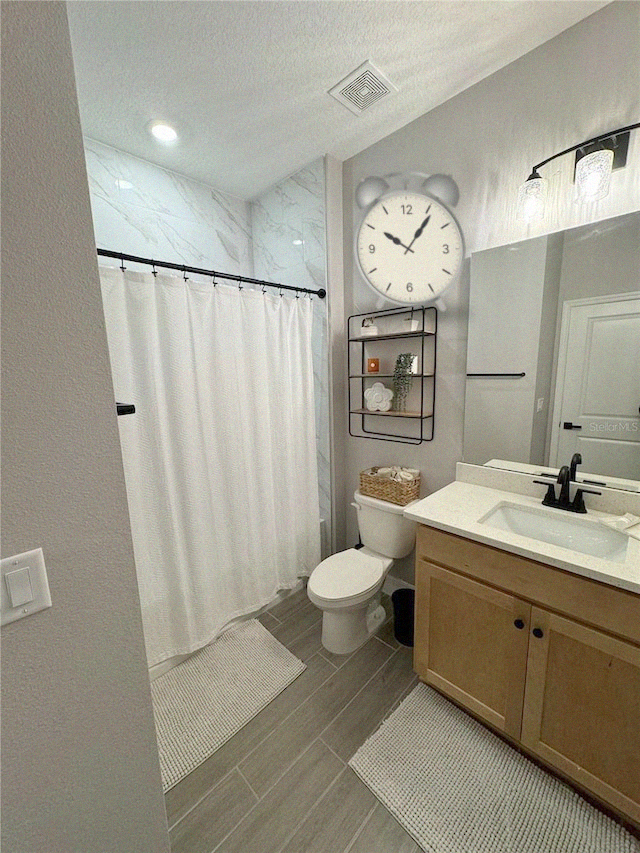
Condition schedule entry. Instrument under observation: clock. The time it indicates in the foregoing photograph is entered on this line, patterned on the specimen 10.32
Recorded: 10.06
